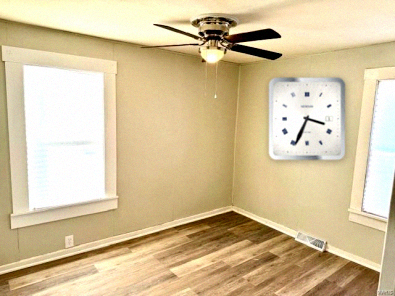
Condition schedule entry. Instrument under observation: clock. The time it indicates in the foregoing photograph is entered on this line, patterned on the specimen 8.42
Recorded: 3.34
